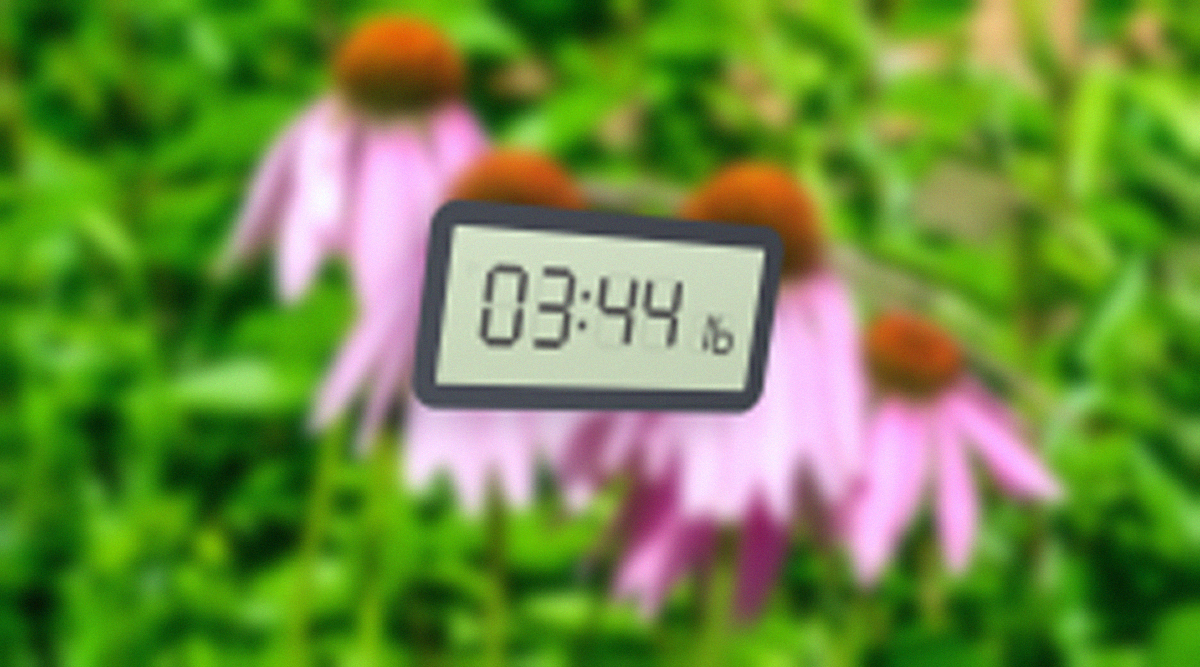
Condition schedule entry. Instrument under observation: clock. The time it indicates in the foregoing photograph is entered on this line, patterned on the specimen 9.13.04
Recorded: 3.44.16
